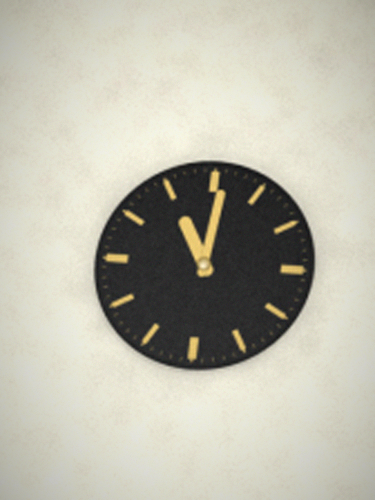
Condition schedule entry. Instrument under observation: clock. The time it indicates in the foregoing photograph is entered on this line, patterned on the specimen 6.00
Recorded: 11.01
